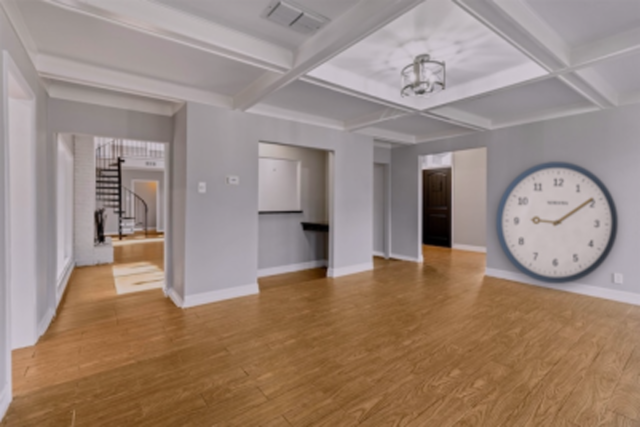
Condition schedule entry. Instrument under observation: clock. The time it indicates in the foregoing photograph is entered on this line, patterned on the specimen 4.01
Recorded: 9.09
